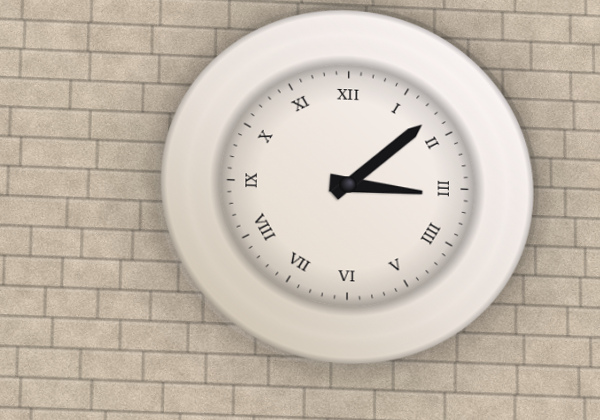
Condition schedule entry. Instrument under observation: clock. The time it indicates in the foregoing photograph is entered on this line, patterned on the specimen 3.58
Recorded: 3.08
